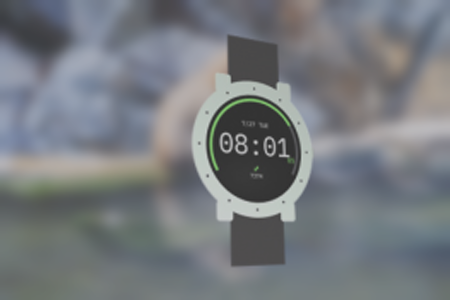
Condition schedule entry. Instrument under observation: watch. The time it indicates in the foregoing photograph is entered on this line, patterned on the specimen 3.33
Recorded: 8.01
